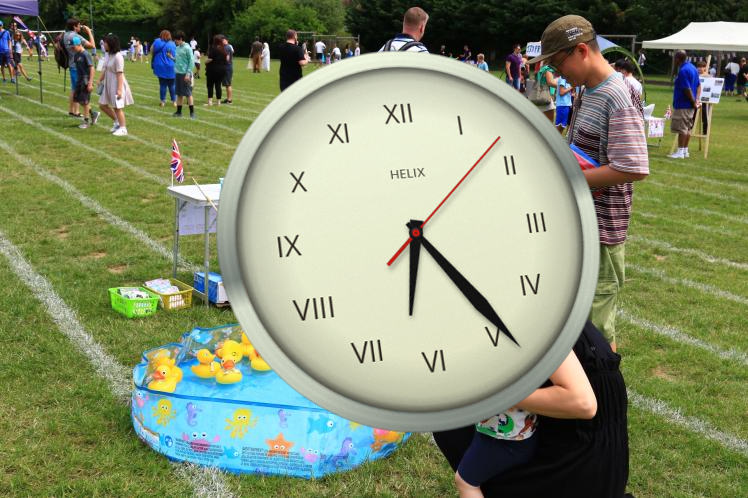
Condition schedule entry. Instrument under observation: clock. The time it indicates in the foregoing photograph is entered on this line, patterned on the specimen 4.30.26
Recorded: 6.24.08
